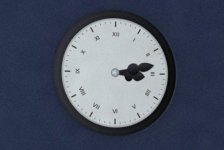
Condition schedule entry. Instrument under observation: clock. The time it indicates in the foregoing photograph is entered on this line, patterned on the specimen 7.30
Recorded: 3.13
